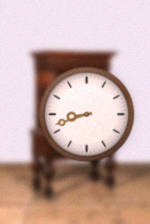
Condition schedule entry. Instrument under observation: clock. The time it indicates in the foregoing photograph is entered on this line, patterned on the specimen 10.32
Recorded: 8.42
